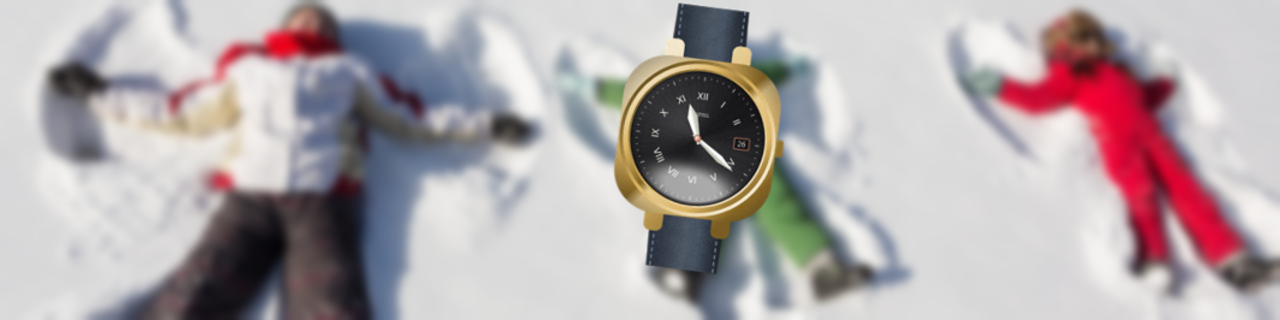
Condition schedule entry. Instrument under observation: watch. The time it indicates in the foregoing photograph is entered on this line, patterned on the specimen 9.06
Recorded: 11.21
